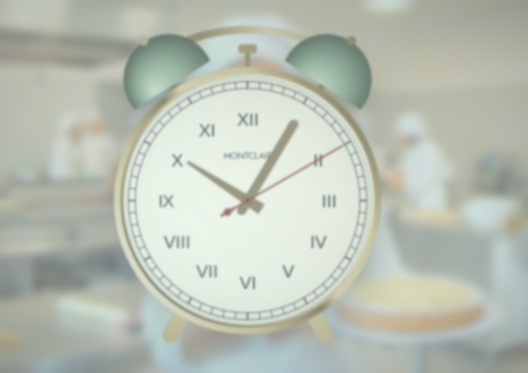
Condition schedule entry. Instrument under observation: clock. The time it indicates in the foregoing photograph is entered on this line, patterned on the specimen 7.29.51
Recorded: 10.05.10
